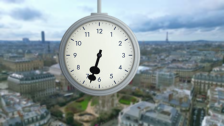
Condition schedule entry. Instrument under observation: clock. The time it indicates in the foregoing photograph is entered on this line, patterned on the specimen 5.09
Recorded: 6.33
